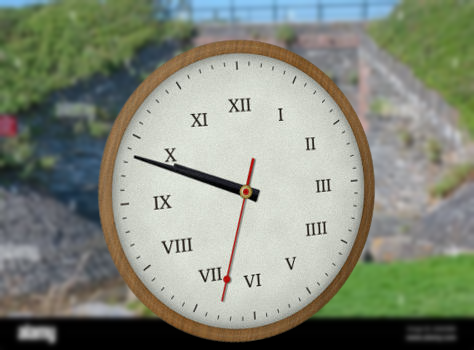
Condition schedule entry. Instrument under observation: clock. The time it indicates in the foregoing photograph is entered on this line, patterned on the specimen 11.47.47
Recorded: 9.48.33
